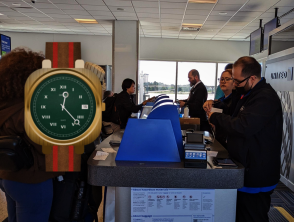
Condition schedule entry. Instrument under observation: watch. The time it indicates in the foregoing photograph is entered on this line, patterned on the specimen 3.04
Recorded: 12.23
